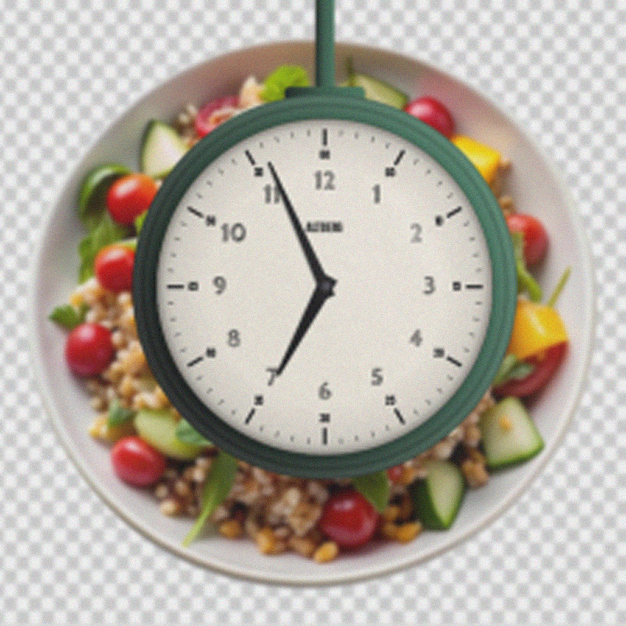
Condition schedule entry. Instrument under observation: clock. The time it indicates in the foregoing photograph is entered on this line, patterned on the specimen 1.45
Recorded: 6.56
